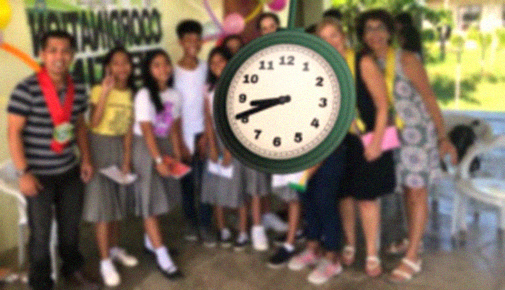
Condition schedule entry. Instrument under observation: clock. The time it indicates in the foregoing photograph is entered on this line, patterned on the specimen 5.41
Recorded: 8.41
